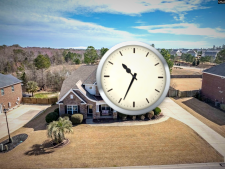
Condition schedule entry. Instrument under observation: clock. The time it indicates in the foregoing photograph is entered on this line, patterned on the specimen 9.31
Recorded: 10.34
